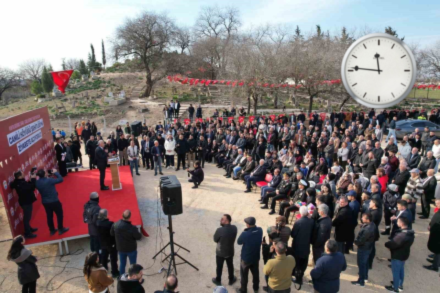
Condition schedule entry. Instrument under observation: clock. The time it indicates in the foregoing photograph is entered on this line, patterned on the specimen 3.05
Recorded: 11.46
